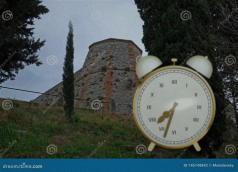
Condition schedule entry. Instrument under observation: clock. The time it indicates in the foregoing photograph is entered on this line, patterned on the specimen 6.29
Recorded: 7.33
